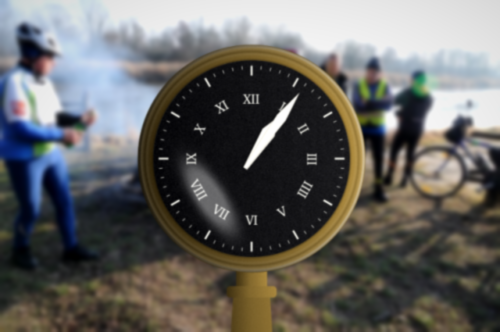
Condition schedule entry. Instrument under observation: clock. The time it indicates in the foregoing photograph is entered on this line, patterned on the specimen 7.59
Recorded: 1.06
